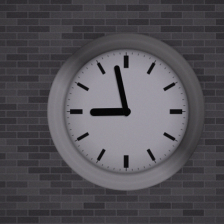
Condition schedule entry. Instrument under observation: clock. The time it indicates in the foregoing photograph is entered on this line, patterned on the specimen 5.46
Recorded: 8.58
